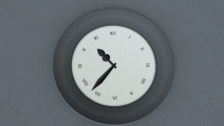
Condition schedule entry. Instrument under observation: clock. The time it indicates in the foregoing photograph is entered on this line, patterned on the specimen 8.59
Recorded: 10.37
